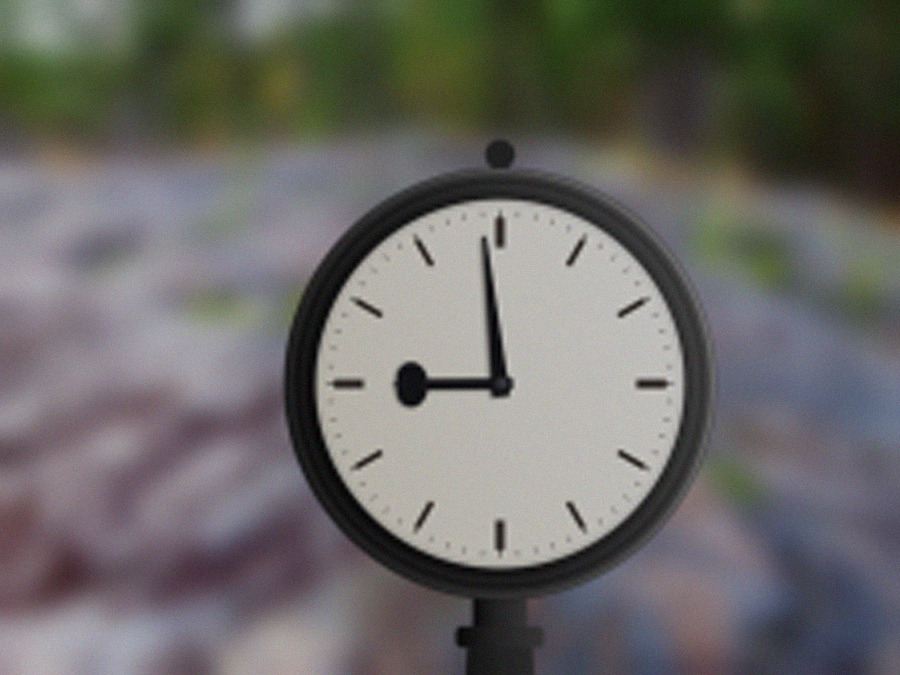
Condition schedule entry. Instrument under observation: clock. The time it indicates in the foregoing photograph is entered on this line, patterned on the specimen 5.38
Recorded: 8.59
